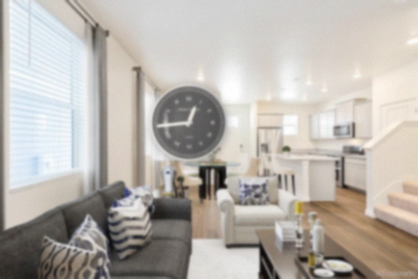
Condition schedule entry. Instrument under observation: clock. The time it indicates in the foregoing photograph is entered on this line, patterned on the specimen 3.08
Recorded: 12.44
